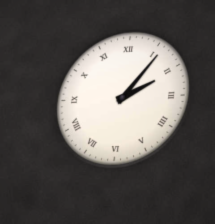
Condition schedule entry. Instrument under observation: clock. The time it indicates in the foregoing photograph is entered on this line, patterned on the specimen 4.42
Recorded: 2.06
